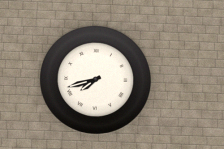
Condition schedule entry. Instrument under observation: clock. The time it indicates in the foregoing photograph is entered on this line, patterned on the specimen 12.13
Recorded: 7.42
